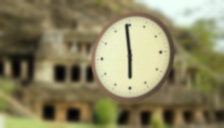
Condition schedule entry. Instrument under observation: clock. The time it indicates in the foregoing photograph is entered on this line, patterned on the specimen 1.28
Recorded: 5.59
